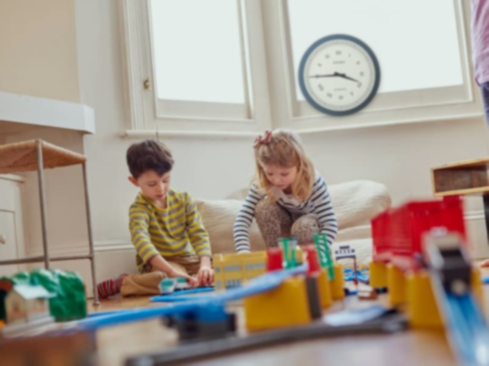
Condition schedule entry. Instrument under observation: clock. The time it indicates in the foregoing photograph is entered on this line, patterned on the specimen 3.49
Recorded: 3.45
